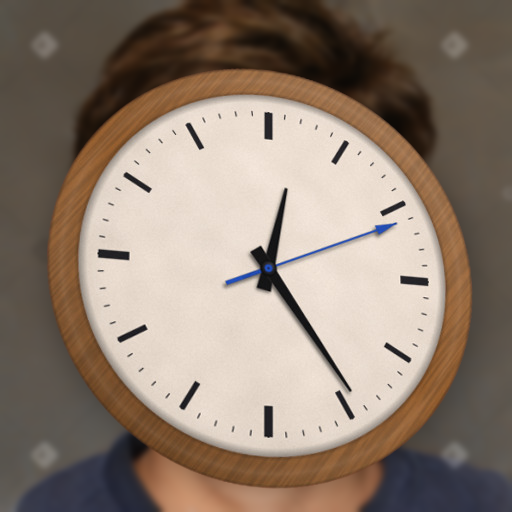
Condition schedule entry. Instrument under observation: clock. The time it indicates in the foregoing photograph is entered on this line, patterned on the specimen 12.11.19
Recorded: 12.24.11
